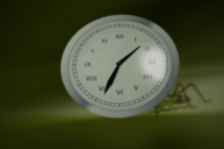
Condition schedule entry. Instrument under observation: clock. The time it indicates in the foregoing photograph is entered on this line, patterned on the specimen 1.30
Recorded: 1.34
